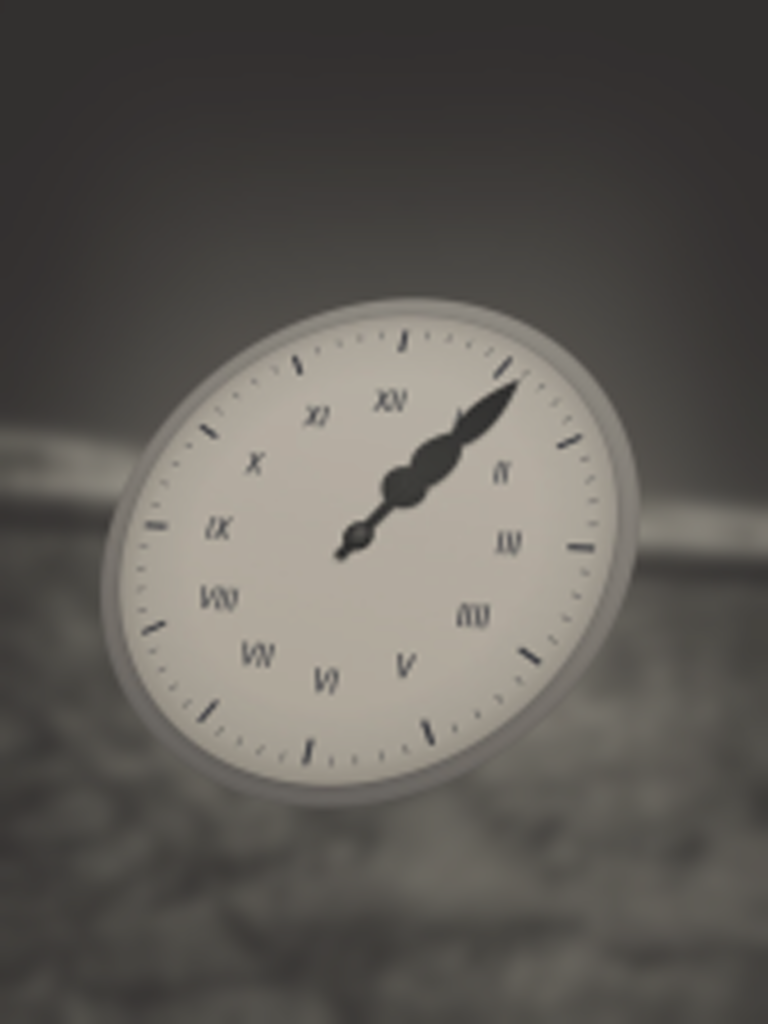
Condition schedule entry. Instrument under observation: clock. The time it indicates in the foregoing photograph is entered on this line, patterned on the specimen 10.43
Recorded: 1.06
